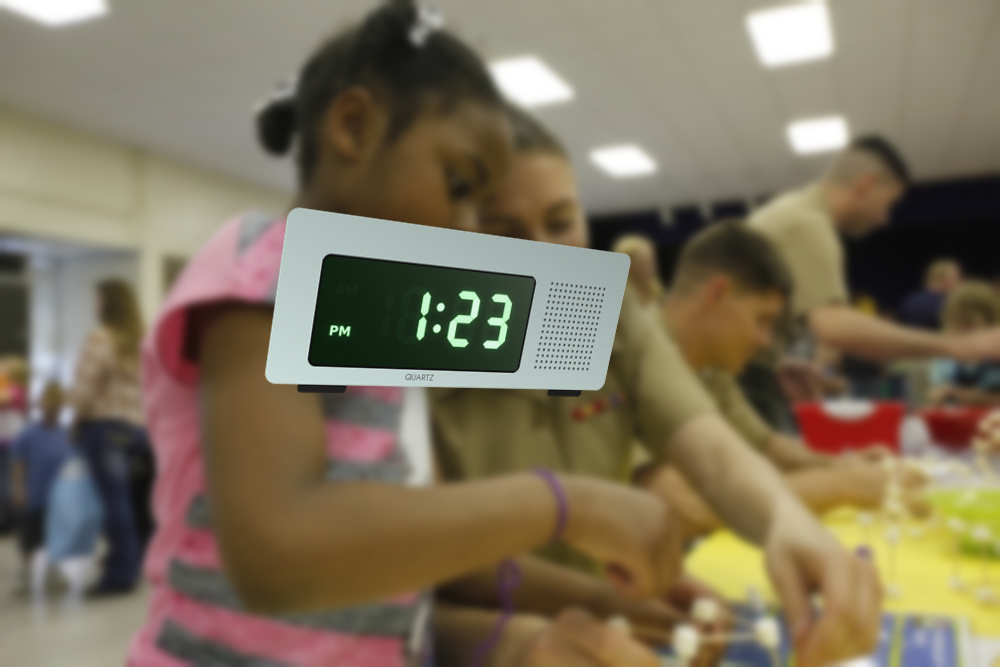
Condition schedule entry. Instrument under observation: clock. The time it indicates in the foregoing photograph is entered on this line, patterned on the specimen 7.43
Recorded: 1.23
